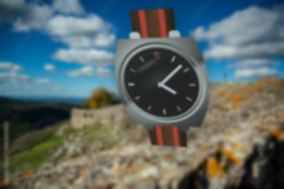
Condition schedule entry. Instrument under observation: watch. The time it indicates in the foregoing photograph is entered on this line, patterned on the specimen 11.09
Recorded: 4.08
